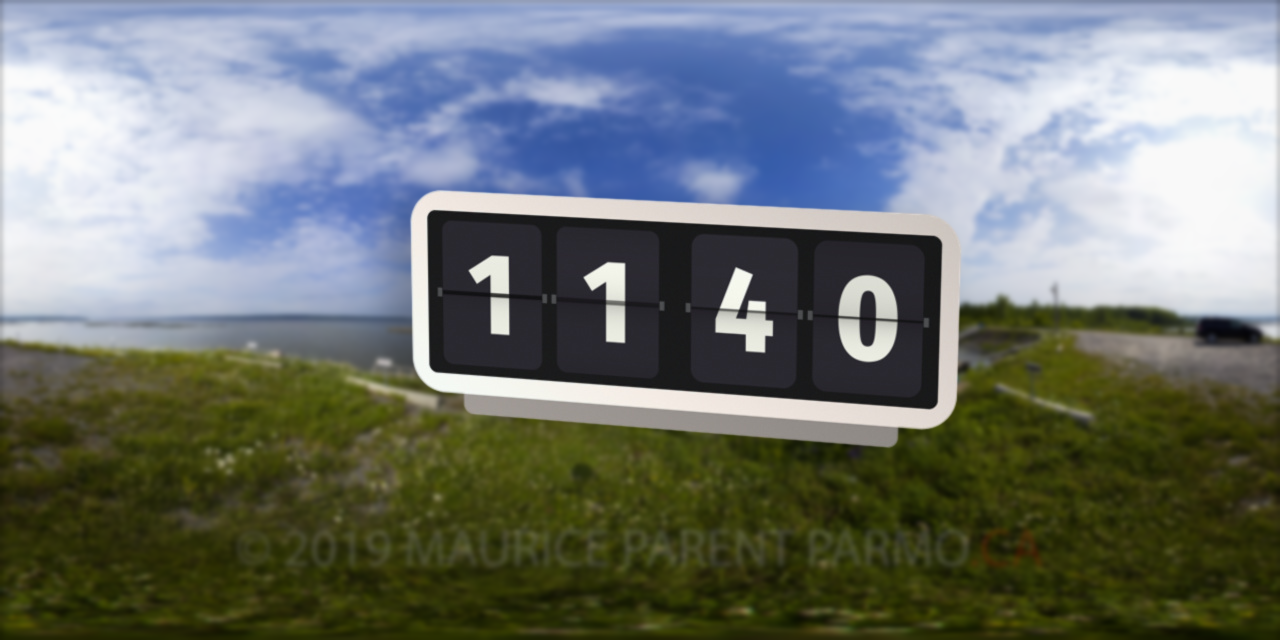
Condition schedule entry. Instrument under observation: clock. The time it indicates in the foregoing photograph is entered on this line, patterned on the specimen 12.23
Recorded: 11.40
